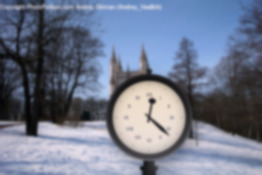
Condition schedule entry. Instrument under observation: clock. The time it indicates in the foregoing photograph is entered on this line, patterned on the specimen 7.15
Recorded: 12.22
